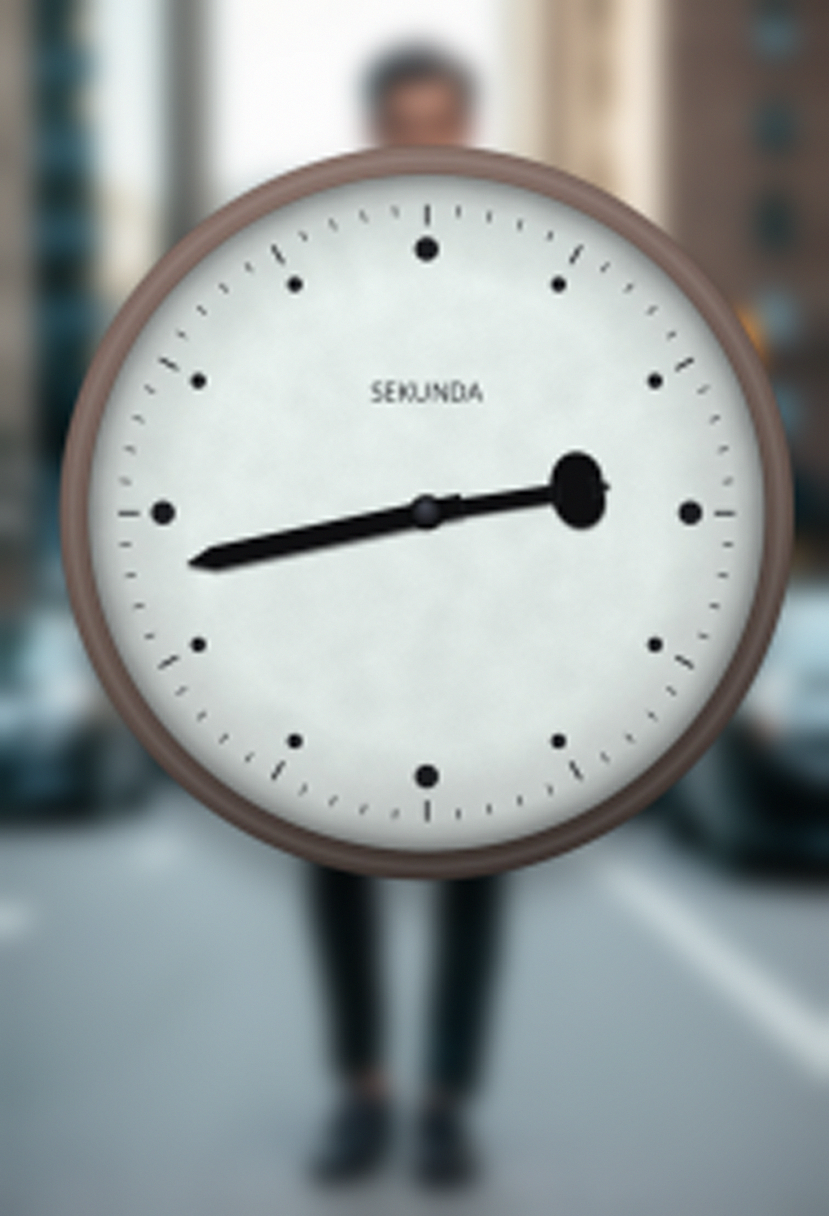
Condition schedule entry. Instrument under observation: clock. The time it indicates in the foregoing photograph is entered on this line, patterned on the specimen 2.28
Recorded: 2.43
